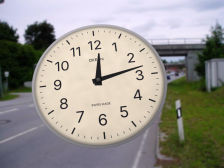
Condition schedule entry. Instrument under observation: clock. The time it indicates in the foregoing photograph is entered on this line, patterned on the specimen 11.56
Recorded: 12.13
